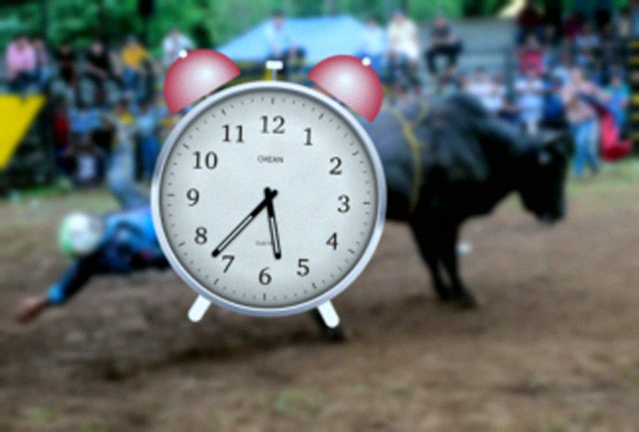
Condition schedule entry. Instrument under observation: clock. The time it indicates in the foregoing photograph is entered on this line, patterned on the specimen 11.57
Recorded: 5.37
